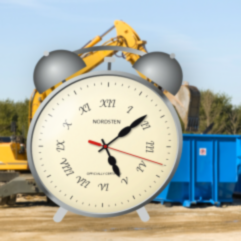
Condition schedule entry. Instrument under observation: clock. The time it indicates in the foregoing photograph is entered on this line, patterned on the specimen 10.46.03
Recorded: 5.08.18
